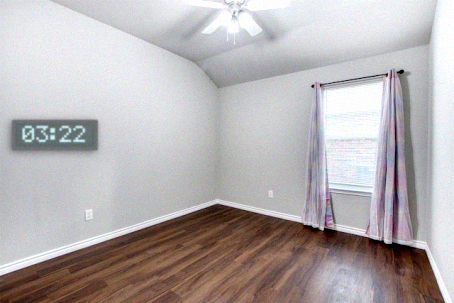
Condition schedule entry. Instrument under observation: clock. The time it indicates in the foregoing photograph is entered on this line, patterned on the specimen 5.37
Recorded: 3.22
